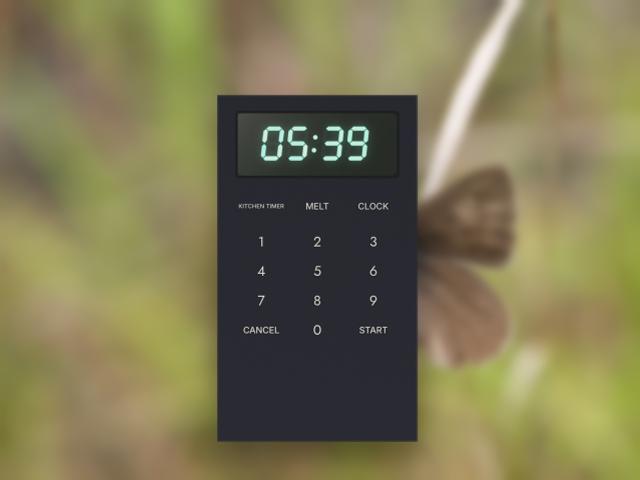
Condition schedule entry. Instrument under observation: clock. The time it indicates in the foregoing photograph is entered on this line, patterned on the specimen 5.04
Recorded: 5.39
